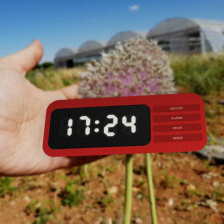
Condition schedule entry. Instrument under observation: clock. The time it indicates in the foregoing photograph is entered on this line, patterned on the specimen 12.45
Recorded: 17.24
